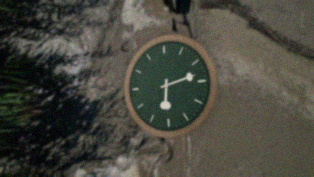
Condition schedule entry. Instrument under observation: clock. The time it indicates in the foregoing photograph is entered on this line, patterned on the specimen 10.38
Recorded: 6.13
